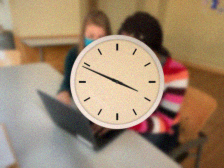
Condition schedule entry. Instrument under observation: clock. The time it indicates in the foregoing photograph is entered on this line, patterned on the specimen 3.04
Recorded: 3.49
